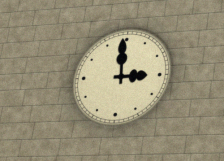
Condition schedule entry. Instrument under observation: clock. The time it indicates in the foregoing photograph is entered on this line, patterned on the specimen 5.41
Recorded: 2.59
